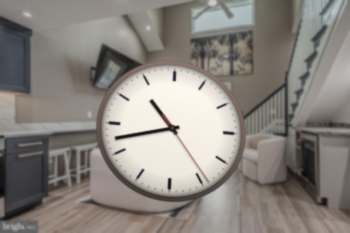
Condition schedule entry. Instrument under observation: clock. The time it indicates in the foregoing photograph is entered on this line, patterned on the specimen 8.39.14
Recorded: 10.42.24
